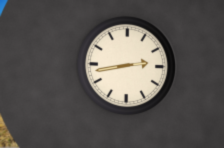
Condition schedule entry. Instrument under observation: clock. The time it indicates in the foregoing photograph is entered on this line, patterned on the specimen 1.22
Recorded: 2.43
